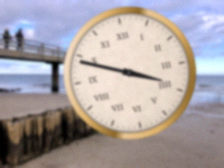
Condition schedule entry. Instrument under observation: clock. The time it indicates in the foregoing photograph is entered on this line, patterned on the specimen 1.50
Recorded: 3.49
